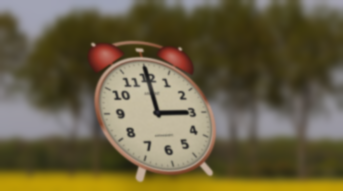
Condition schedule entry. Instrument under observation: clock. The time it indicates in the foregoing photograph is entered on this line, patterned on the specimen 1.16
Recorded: 3.00
